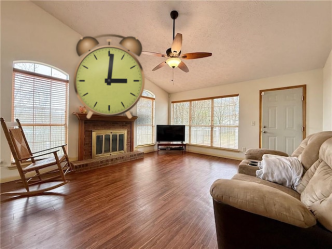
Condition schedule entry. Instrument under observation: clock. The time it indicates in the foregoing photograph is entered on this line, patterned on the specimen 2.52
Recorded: 3.01
